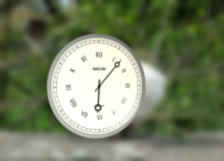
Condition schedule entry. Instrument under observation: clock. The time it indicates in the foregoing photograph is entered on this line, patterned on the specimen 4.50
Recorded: 6.07
